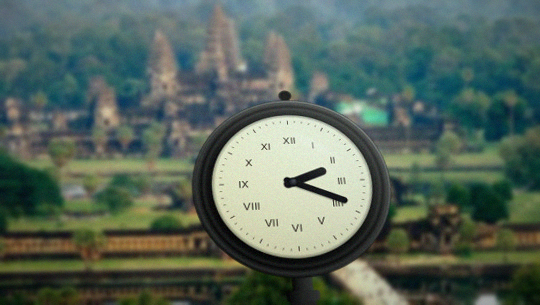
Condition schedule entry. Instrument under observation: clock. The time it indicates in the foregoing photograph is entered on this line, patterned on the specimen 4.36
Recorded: 2.19
